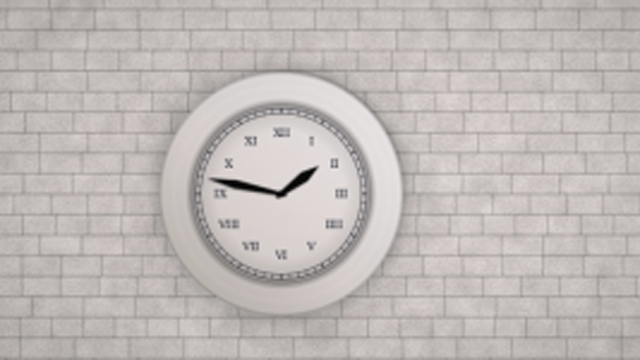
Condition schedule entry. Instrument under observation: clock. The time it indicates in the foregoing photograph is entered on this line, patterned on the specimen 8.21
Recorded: 1.47
